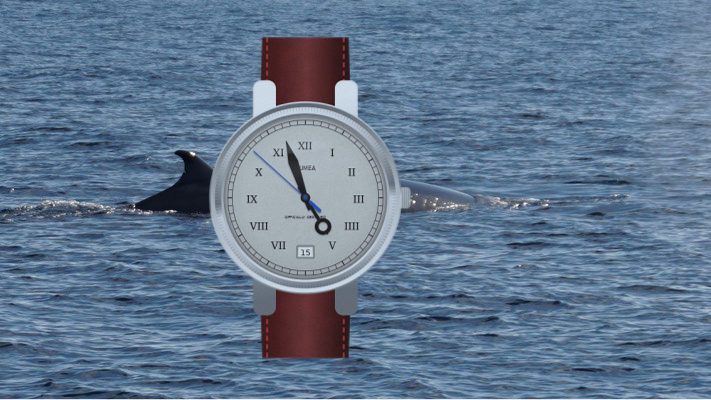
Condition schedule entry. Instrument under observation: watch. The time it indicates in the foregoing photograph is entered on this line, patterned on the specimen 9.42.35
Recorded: 4.56.52
